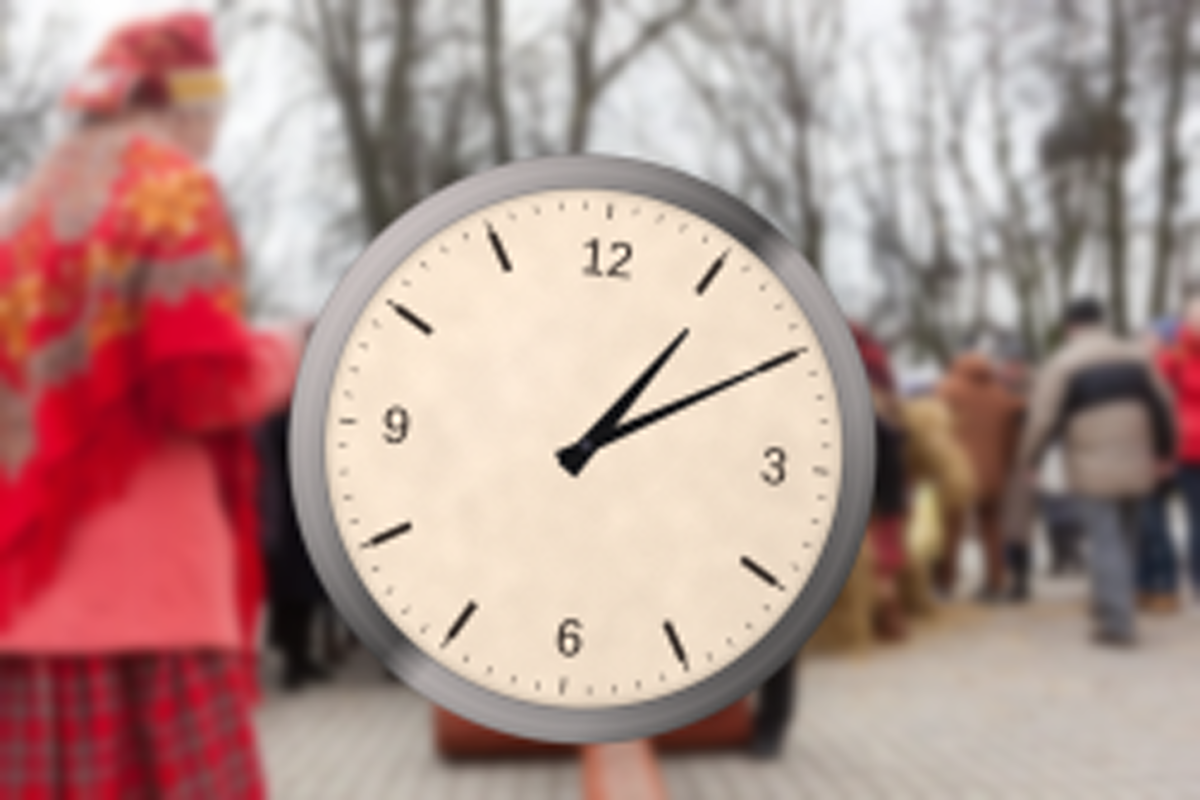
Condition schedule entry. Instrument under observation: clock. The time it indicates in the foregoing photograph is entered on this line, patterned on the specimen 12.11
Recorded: 1.10
